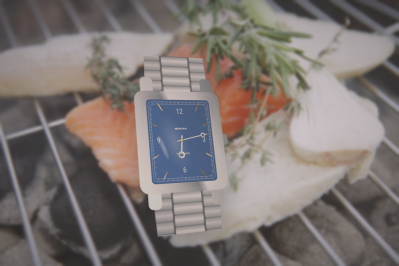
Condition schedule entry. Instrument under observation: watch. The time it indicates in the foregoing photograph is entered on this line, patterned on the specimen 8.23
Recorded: 6.13
